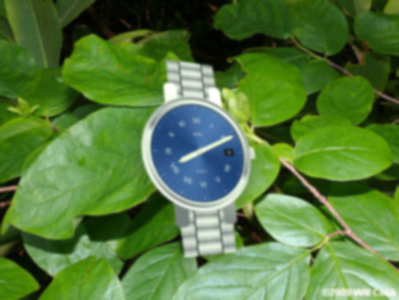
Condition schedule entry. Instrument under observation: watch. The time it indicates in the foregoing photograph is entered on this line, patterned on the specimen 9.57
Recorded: 8.11
